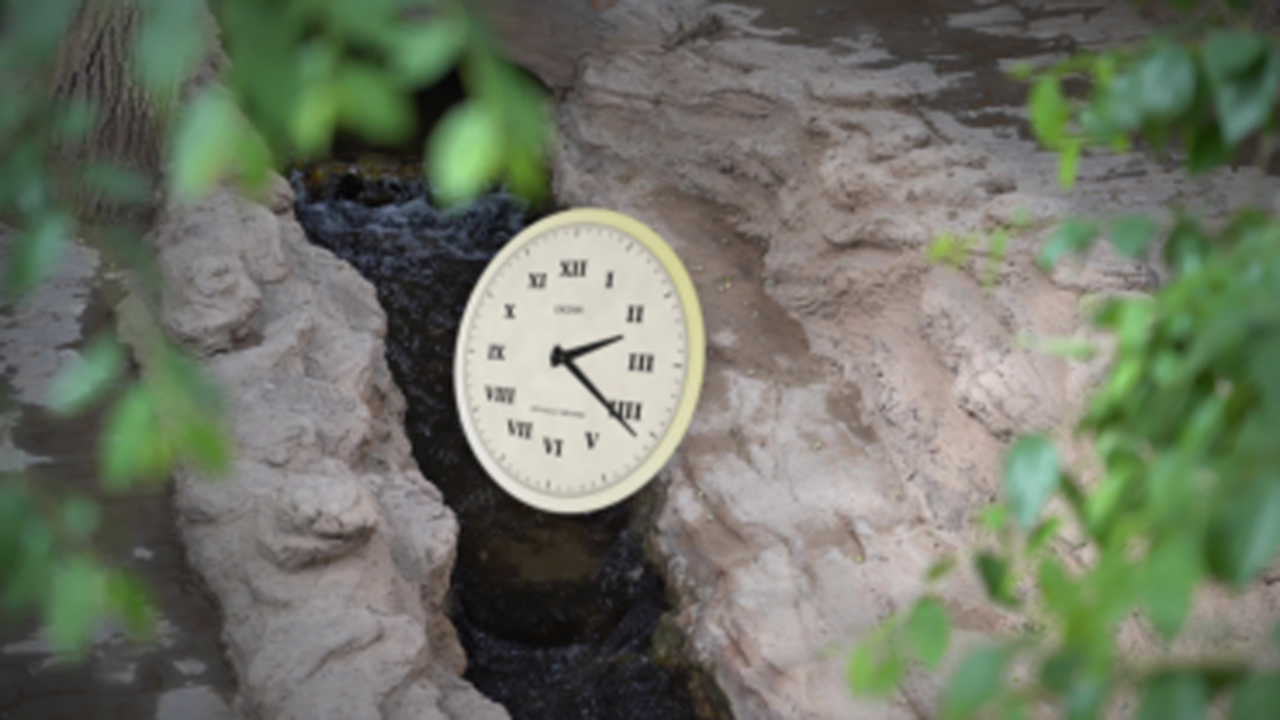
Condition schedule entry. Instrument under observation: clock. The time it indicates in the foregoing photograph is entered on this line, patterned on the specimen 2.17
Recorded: 2.21
